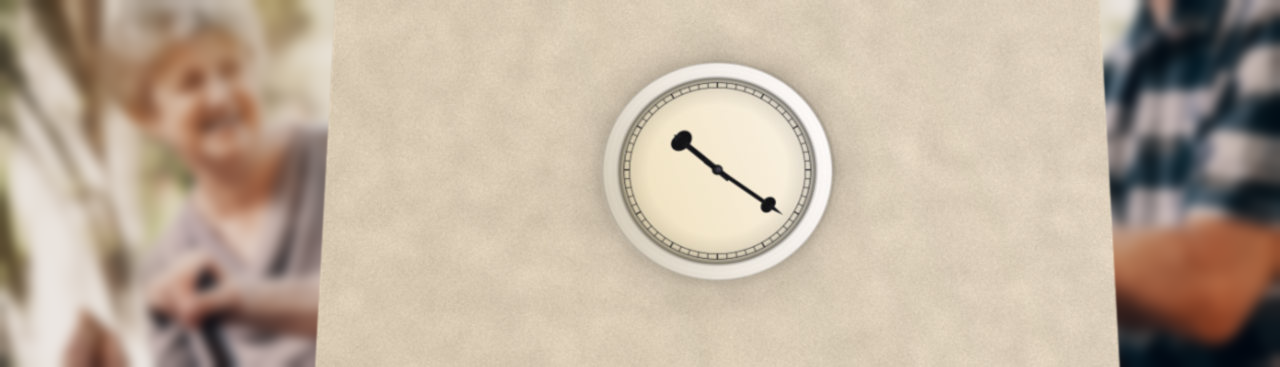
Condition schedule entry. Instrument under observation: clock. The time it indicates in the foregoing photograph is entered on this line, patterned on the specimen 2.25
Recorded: 10.21
